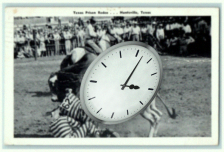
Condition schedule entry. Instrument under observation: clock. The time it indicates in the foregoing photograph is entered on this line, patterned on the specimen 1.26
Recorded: 3.02
